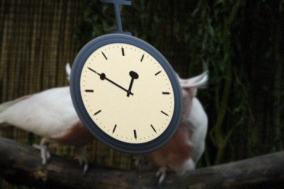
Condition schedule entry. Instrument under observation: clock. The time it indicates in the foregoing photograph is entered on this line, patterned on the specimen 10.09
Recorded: 12.50
